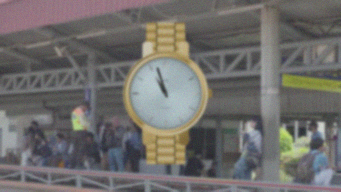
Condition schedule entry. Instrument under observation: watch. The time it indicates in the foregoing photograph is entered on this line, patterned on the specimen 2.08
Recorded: 10.57
